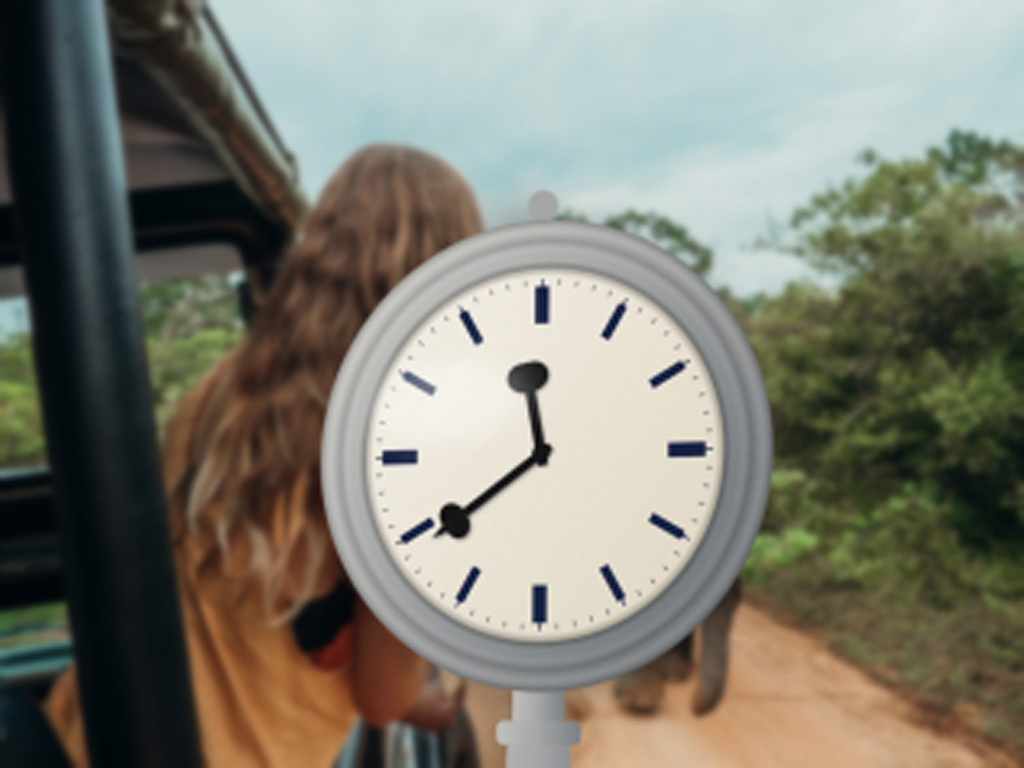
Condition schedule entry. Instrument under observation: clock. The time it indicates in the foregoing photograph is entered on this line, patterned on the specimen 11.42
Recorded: 11.39
